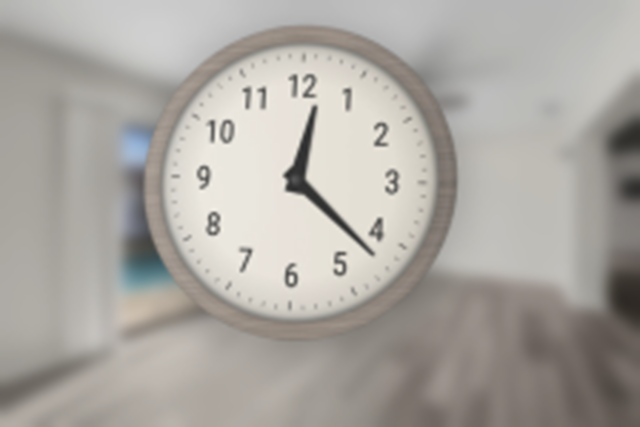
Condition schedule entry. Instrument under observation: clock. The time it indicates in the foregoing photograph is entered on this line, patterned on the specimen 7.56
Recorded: 12.22
